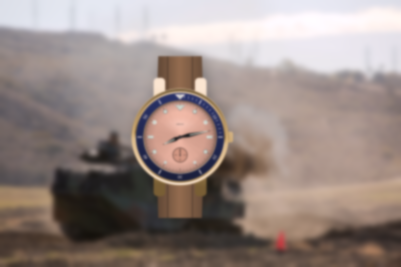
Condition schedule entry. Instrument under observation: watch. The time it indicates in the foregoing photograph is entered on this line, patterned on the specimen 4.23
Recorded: 8.13
